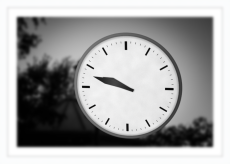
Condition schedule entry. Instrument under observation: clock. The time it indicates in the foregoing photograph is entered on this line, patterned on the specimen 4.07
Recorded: 9.48
